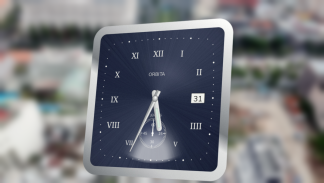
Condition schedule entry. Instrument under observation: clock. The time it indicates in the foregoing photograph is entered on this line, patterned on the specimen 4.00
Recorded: 5.34
